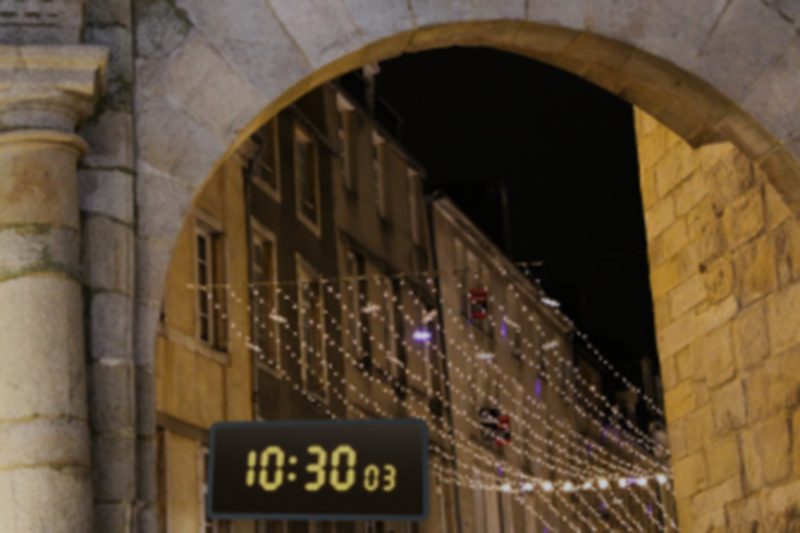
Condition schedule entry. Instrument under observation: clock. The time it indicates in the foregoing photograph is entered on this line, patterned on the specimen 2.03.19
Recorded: 10.30.03
